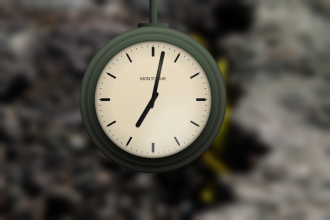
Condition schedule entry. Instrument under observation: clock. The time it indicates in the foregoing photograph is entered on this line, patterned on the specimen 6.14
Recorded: 7.02
